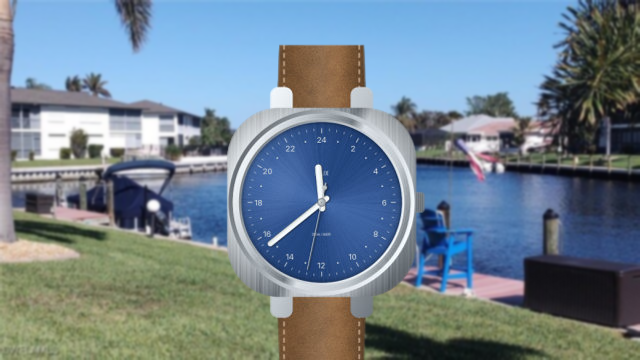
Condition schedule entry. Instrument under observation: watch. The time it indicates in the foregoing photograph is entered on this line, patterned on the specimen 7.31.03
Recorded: 23.38.32
